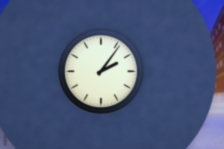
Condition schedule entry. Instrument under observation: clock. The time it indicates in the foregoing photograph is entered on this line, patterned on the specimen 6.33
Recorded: 2.06
